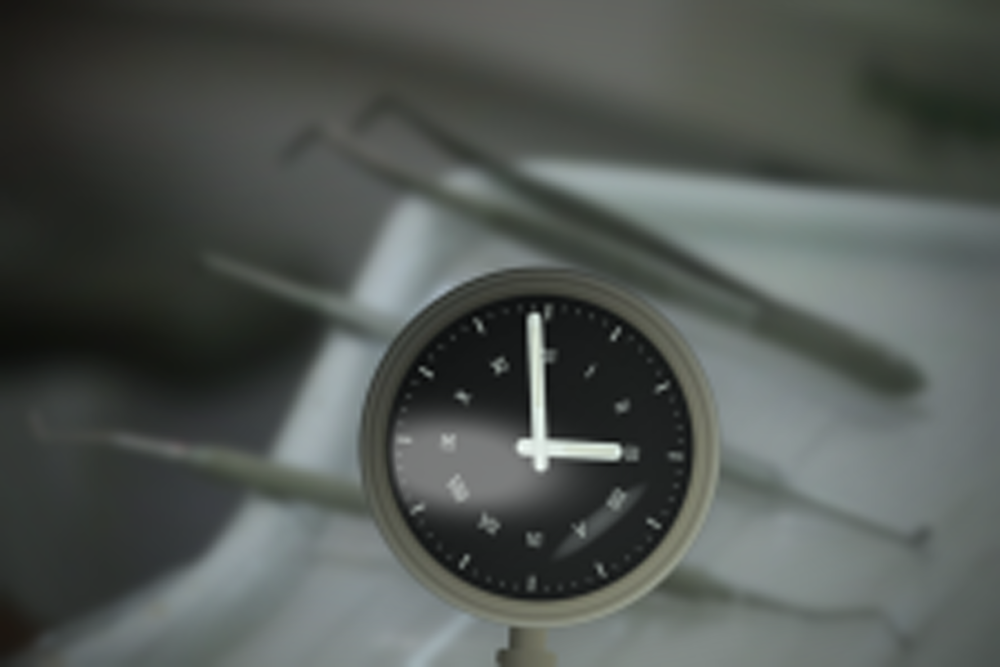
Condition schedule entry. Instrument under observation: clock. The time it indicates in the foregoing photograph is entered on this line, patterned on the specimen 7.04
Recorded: 2.59
